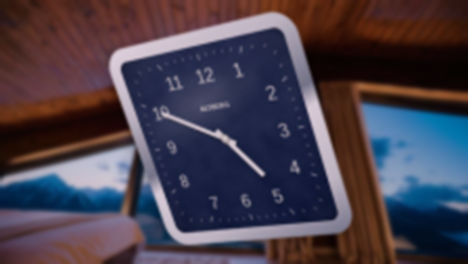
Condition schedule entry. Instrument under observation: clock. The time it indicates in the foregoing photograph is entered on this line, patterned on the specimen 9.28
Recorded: 4.50
